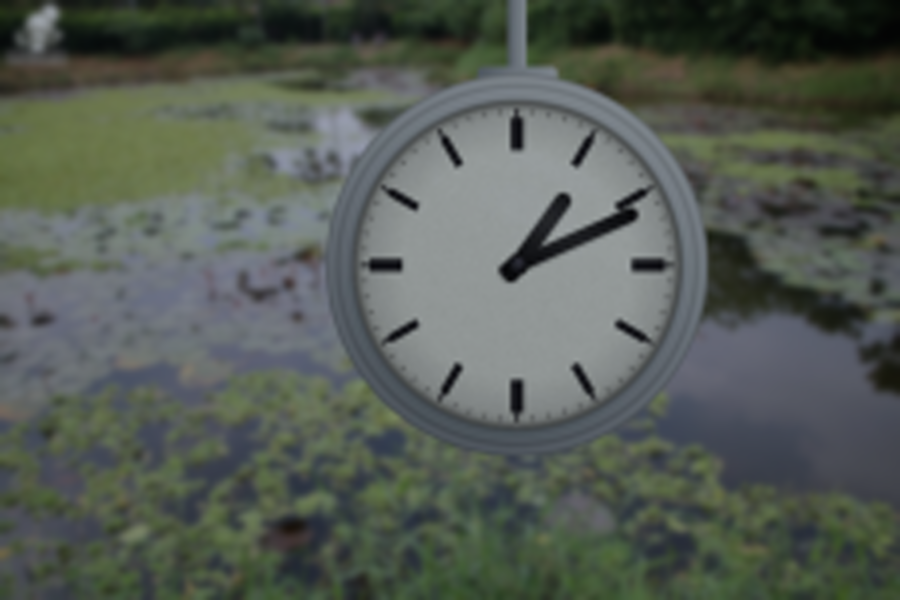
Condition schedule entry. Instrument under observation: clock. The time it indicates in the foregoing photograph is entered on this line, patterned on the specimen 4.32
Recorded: 1.11
